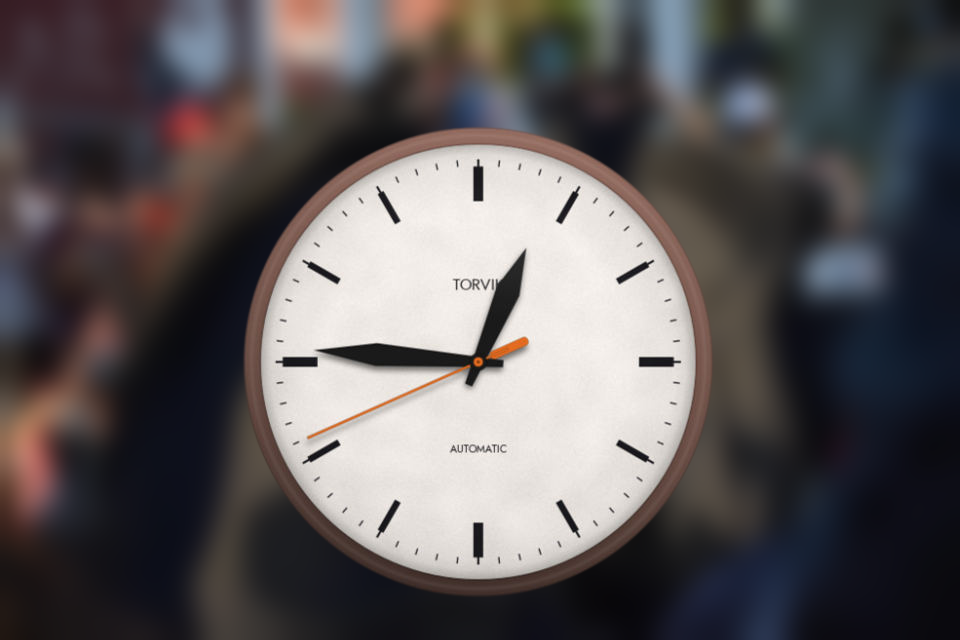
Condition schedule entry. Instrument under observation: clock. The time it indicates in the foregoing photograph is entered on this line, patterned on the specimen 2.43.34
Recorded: 12.45.41
